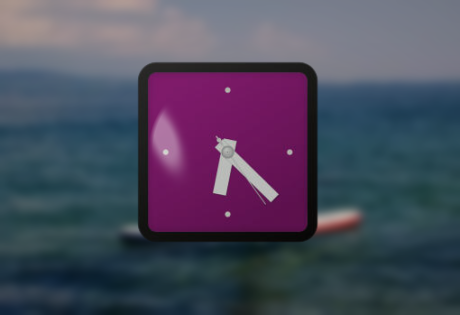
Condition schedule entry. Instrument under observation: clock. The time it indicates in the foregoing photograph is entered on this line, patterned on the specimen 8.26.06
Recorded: 6.22.24
